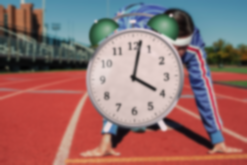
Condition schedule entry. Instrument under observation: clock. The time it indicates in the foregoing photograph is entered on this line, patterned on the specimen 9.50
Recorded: 4.02
